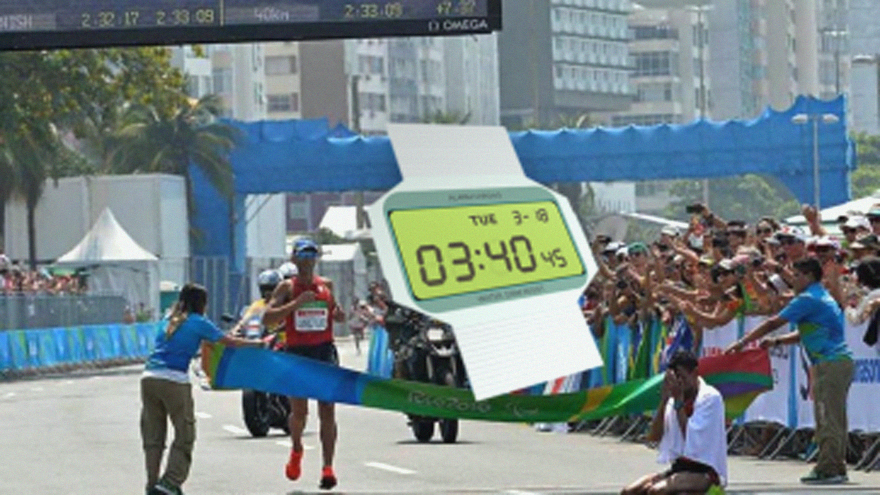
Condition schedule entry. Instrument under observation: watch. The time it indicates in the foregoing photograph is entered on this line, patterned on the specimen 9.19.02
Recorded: 3.40.45
